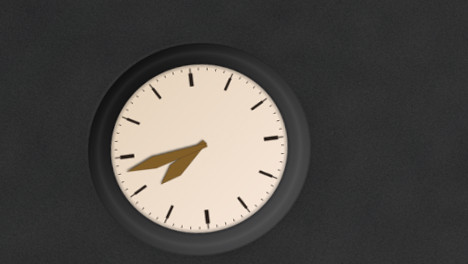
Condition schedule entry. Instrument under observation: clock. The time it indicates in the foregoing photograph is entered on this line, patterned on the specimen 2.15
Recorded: 7.43
